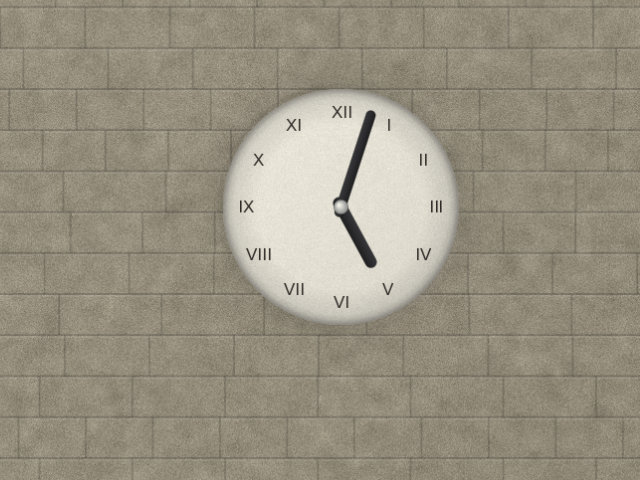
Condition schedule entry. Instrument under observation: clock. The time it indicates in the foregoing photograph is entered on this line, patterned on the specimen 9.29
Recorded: 5.03
